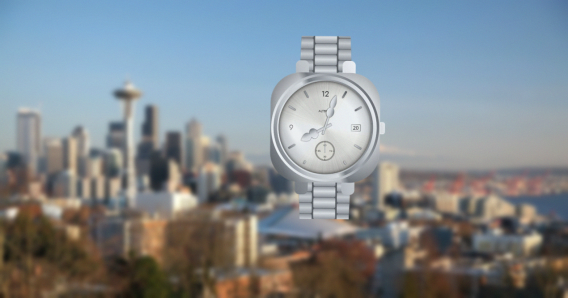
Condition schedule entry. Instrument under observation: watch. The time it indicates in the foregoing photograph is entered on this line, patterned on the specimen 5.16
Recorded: 8.03
